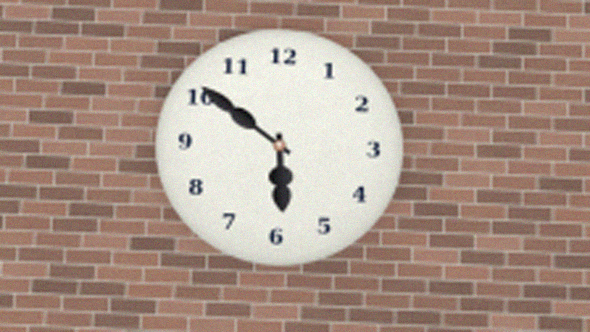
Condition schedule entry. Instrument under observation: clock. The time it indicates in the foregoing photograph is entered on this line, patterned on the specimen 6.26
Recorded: 5.51
